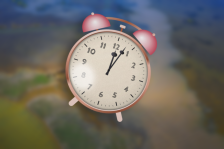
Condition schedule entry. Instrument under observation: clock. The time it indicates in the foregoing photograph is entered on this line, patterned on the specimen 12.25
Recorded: 12.03
